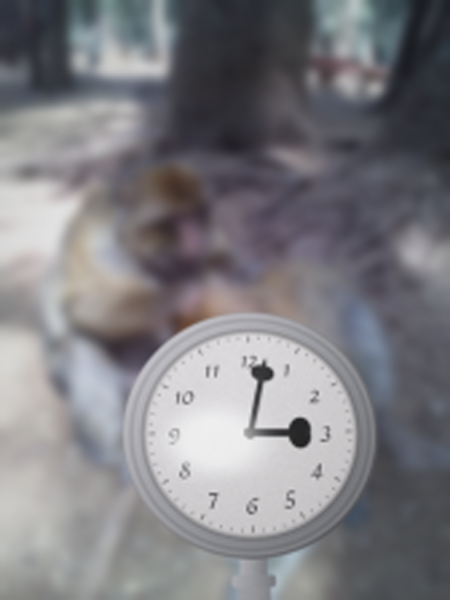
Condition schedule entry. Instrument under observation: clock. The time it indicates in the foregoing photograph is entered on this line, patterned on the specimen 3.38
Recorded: 3.02
